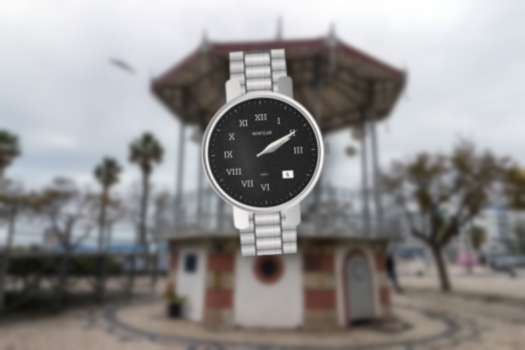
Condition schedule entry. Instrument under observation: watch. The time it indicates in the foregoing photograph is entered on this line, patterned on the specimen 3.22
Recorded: 2.10
